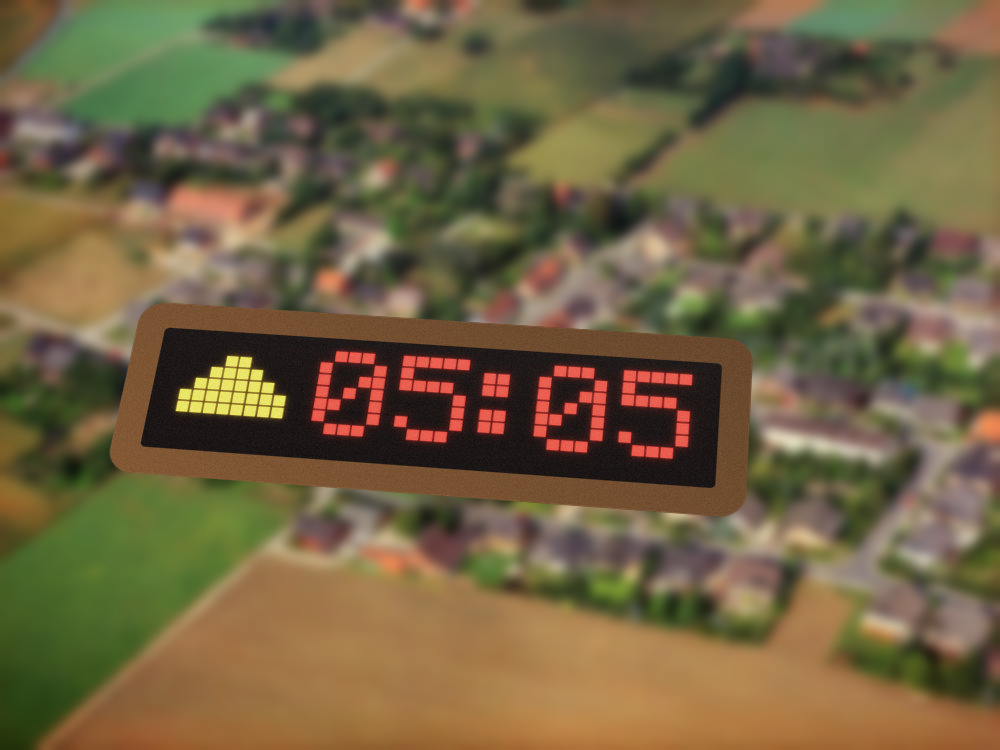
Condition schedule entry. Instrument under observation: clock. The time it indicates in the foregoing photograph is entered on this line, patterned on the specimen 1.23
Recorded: 5.05
